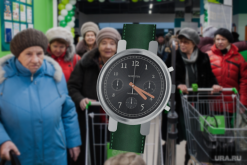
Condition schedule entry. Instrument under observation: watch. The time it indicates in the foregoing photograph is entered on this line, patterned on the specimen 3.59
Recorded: 4.19
